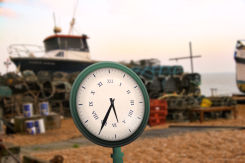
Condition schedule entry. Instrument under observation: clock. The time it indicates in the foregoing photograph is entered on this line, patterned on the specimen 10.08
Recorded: 5.35
